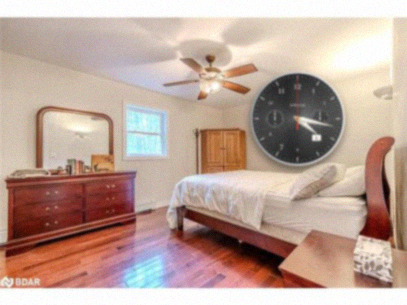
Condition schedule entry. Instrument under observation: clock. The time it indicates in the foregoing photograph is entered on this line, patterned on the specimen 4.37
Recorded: 4.17
